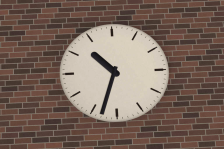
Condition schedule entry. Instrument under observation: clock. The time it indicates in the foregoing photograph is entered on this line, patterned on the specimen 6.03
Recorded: 10.33
